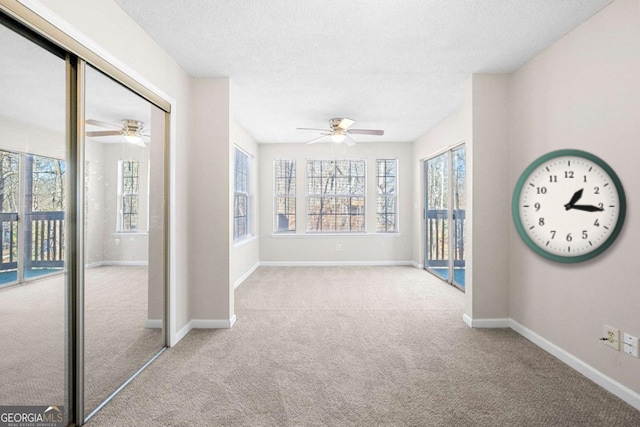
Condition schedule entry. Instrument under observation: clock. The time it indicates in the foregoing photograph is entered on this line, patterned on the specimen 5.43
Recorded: 1.16
